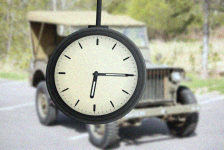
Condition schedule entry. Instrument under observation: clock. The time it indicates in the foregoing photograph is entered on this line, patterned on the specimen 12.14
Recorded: 6.15
